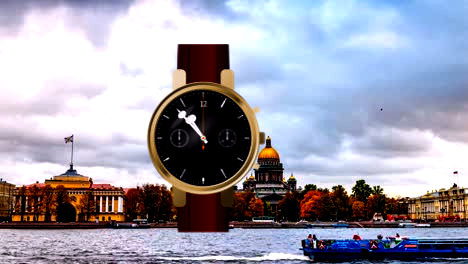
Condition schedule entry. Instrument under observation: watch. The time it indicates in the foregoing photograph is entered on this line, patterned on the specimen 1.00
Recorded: 10.53
